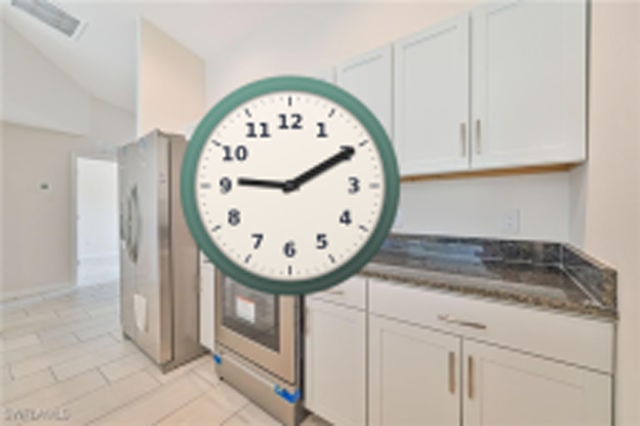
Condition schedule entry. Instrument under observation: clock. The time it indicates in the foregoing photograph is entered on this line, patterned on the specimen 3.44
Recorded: 9.10
